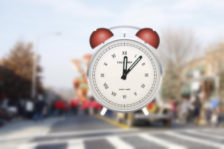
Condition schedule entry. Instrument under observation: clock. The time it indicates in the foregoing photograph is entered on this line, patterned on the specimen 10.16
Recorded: 12.07
